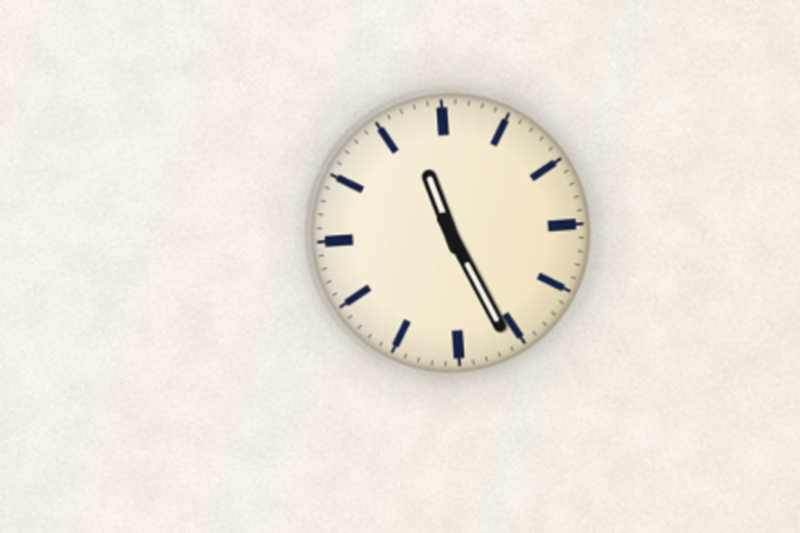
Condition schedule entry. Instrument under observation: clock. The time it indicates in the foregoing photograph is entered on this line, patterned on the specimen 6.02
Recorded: 11.26
